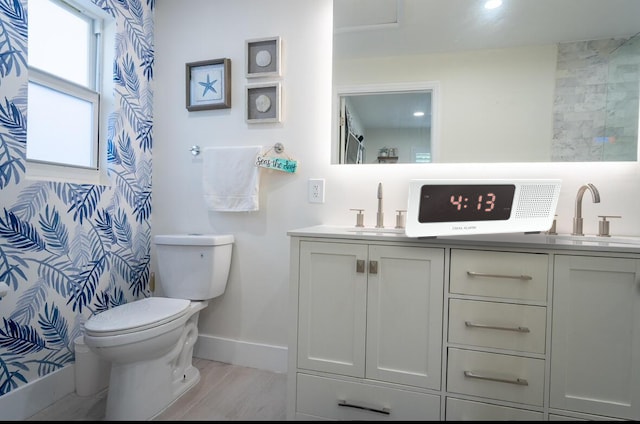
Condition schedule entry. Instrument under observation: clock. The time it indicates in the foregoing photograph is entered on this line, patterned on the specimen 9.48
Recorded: 4.13
